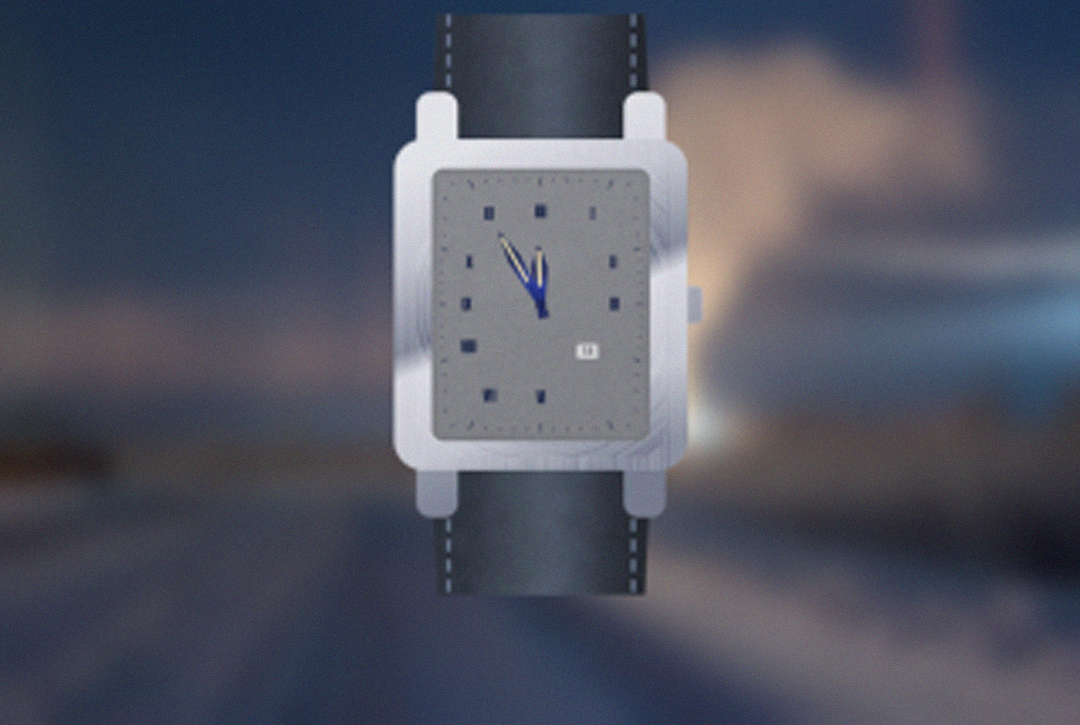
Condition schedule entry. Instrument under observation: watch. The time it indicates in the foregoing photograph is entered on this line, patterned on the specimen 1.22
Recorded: 11.55
